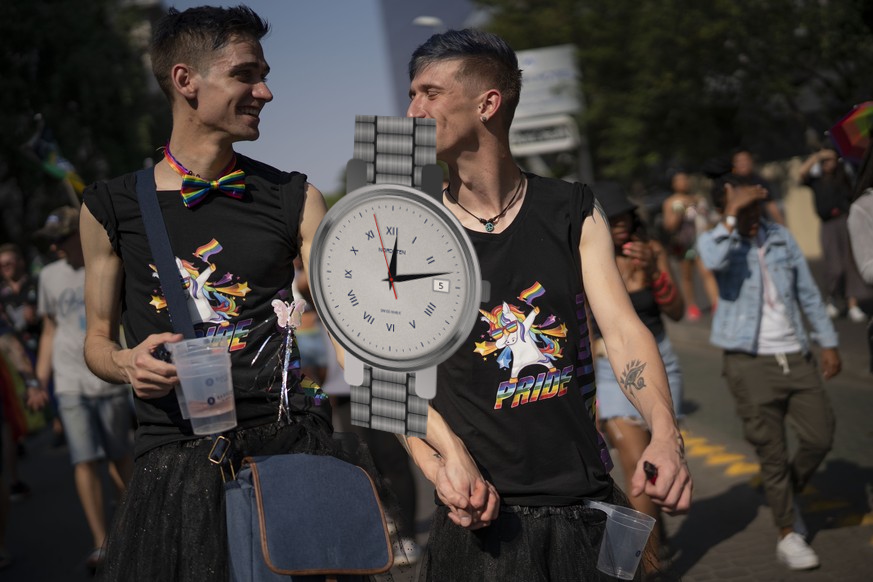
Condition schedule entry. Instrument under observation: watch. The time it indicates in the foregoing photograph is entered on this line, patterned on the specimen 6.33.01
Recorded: 12.12.57
